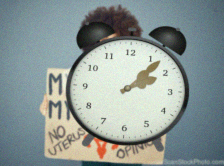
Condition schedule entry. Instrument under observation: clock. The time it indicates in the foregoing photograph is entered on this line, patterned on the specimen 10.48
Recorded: 2.07
